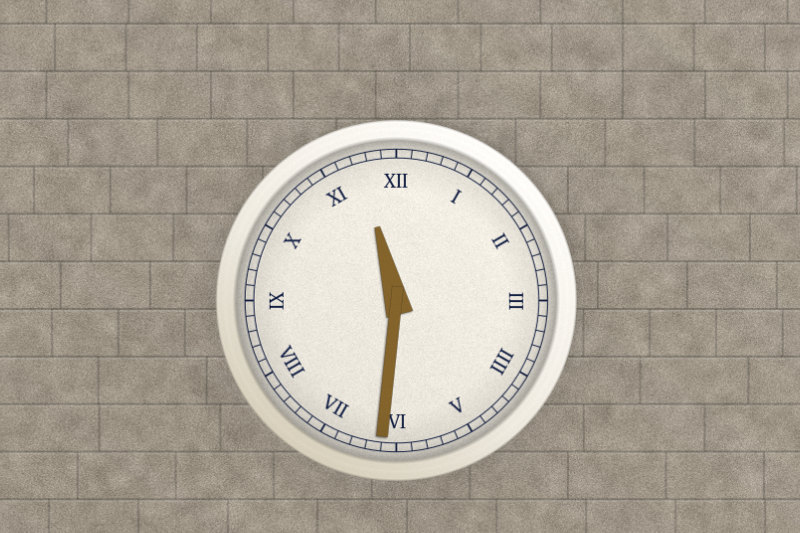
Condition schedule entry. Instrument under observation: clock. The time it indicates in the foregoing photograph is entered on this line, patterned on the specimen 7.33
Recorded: 11.31
